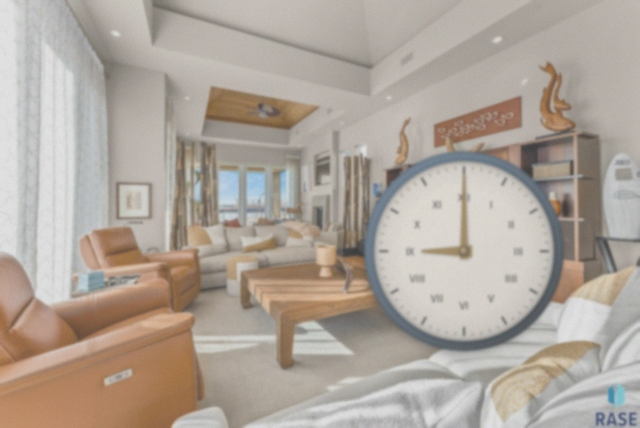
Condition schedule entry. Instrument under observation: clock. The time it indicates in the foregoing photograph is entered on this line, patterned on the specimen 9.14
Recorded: 9.00
